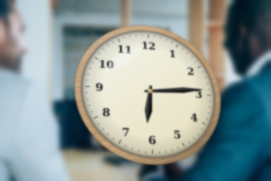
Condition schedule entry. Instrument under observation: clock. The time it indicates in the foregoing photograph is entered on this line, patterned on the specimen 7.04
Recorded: 6.14
